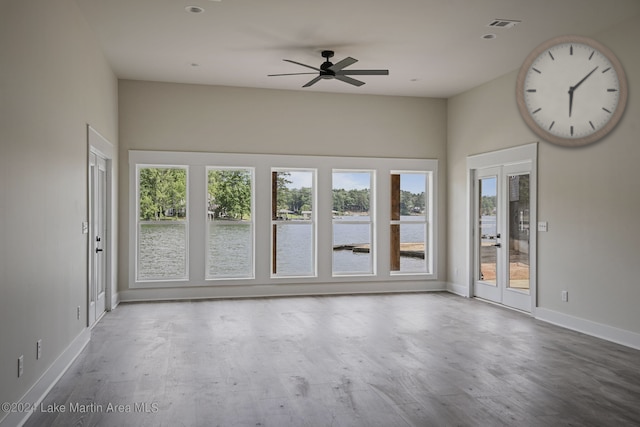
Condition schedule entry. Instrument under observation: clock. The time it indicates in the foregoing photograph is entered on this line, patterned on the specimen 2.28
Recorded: 6.08
